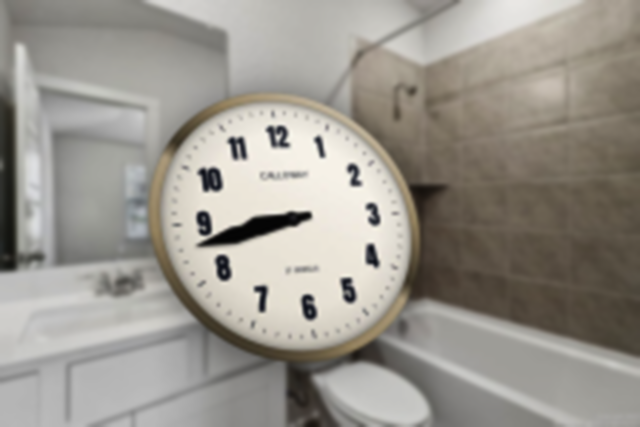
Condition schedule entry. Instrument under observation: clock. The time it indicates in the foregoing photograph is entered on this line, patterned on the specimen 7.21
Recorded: 8.43
